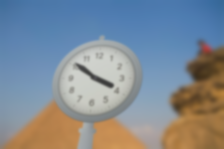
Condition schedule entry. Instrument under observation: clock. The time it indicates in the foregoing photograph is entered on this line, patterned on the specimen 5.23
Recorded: 3.51
